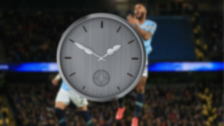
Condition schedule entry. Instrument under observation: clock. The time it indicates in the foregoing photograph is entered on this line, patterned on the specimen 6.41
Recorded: 1.50
